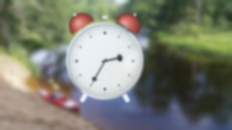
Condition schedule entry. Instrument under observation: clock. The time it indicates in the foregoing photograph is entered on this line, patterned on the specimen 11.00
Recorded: 2.35
